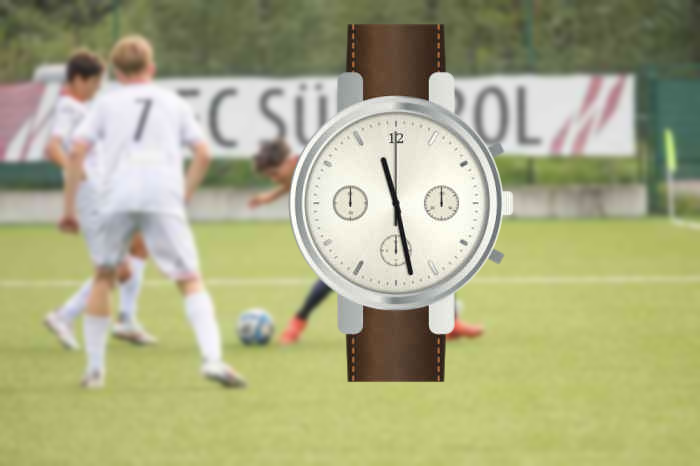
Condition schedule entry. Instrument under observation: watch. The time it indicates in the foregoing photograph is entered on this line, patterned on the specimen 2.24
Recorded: 11.28
